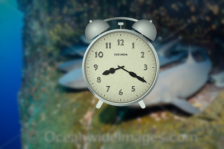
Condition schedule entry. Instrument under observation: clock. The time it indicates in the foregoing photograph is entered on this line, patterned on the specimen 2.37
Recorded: 8.20
